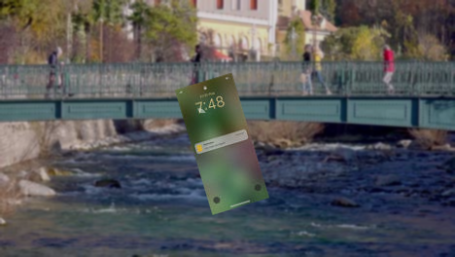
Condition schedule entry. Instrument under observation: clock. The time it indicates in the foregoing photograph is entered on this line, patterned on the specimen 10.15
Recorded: 7.48
